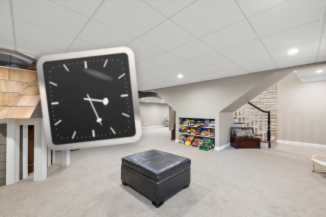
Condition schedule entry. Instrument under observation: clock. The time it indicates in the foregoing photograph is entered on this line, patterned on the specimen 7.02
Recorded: 3.27
